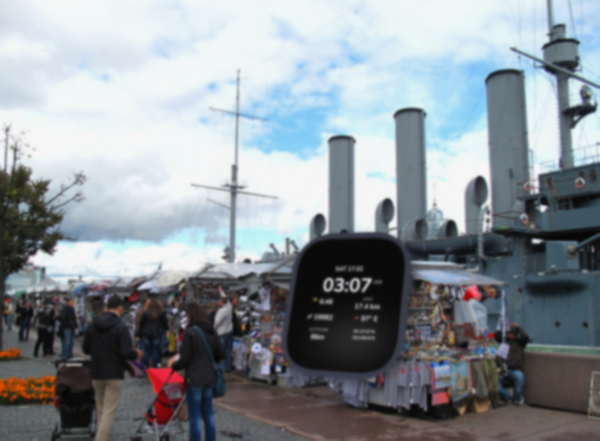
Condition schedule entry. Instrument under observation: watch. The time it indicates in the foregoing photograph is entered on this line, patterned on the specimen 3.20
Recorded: 3.07
